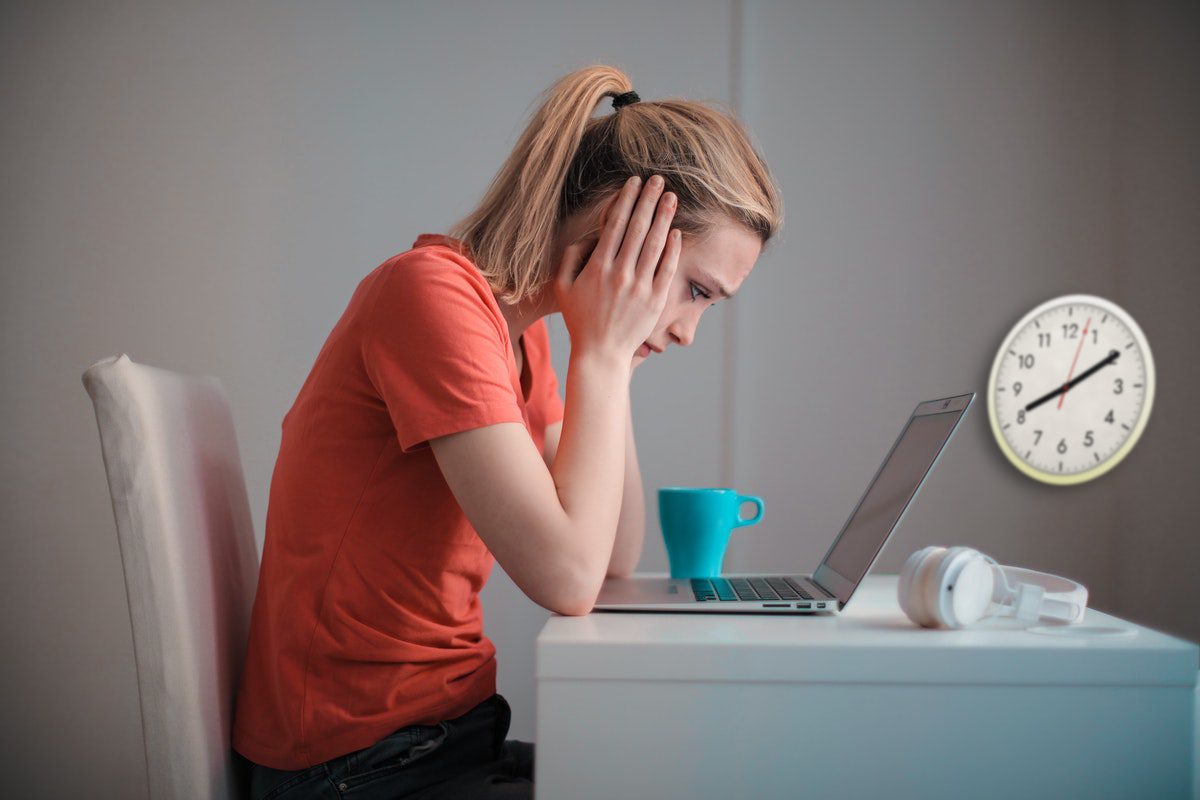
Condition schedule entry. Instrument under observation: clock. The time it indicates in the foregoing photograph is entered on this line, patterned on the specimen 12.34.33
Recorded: 8.10.03
